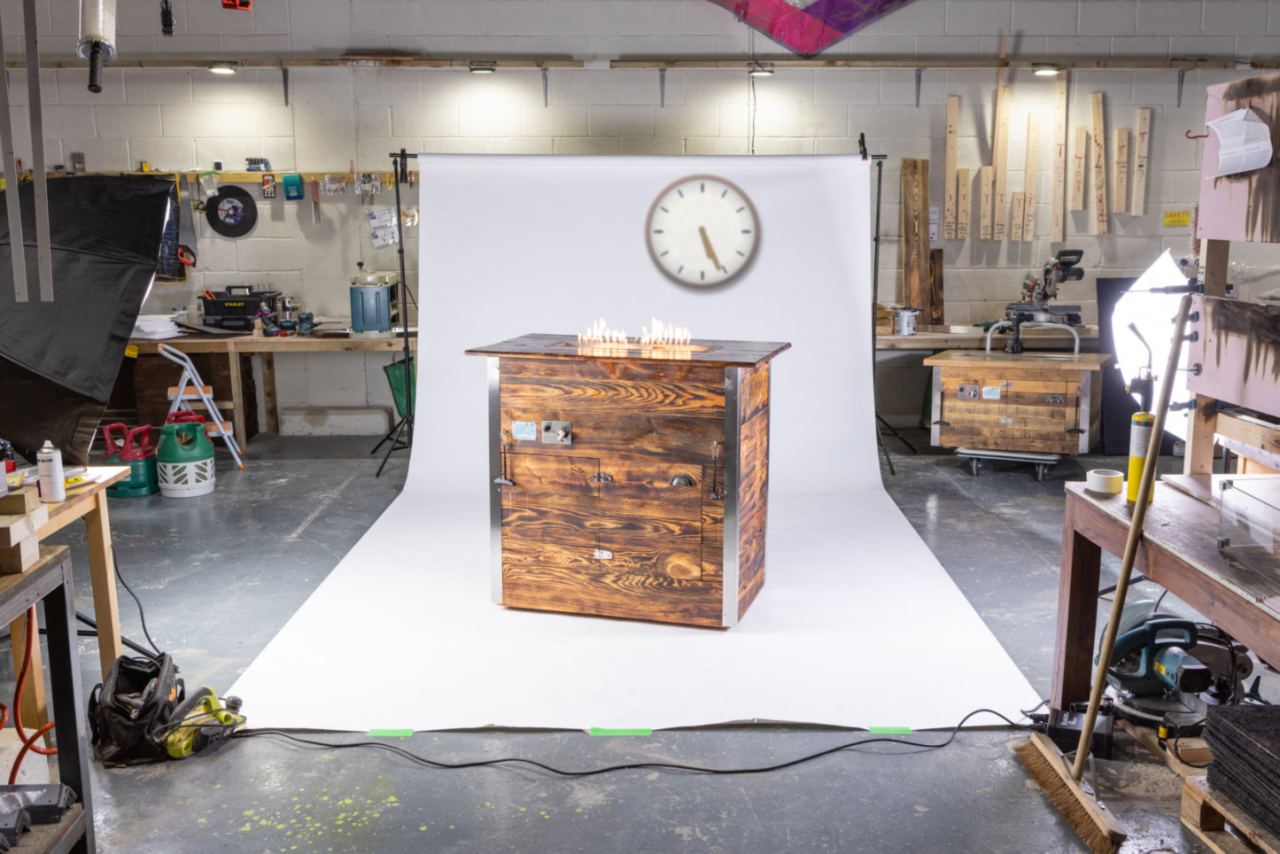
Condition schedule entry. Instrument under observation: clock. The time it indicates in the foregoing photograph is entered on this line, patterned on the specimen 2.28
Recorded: 5.26
